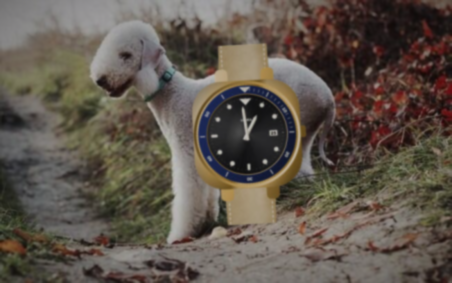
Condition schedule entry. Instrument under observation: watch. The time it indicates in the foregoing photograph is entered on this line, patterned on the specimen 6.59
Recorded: 12.59
